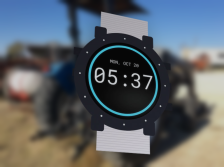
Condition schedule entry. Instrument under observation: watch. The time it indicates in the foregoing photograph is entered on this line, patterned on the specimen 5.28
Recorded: 5.37
